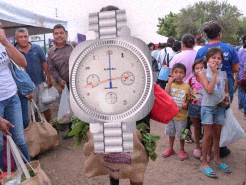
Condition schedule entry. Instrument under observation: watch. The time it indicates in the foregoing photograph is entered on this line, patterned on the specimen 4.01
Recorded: 2.43
